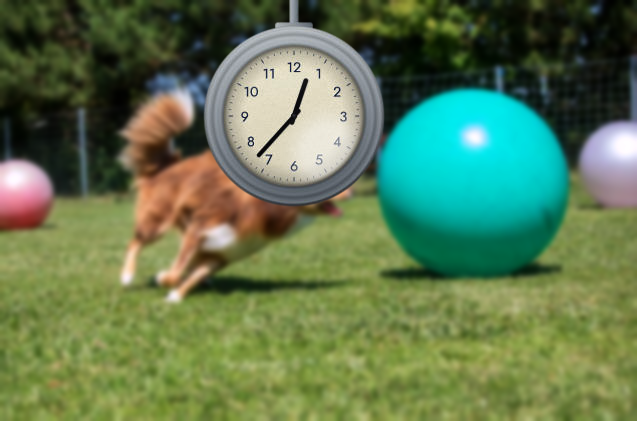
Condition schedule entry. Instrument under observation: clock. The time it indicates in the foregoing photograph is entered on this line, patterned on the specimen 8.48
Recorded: 12.37
